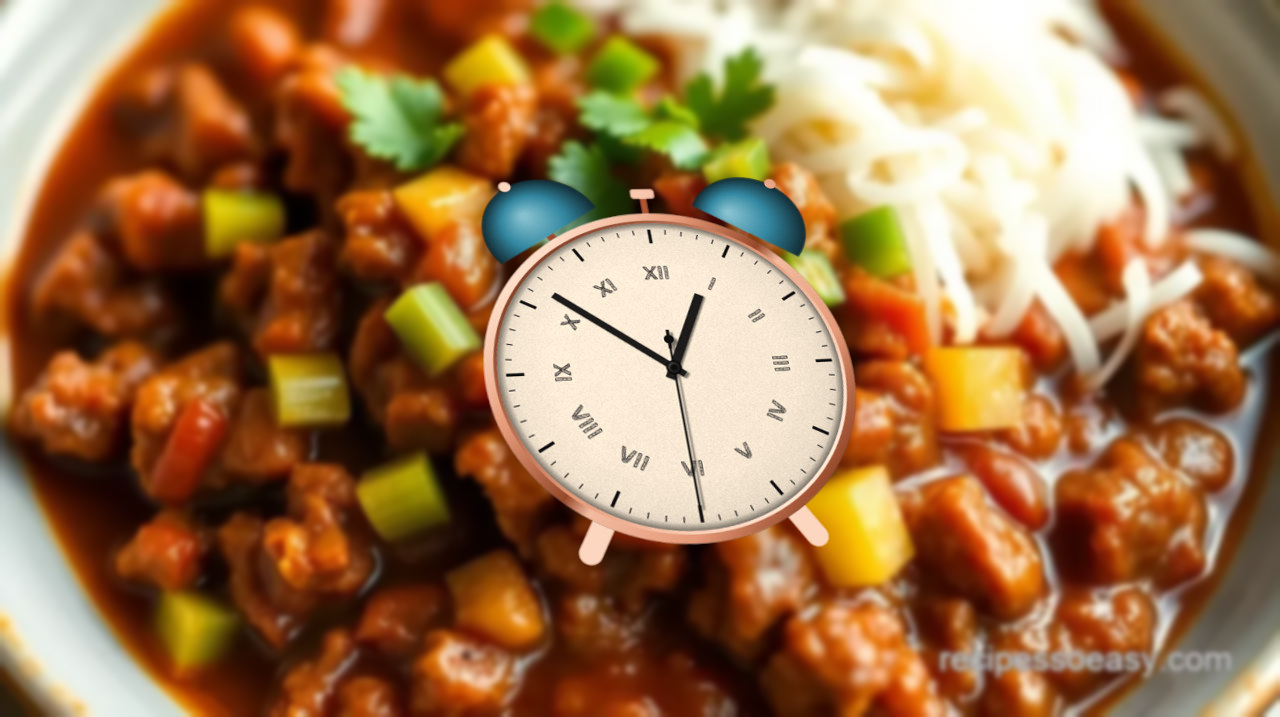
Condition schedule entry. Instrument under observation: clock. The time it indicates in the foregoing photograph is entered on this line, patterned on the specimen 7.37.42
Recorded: 12.51.30
